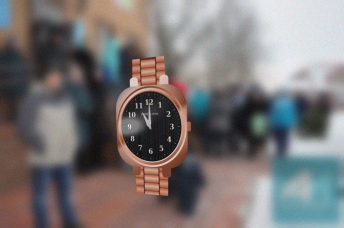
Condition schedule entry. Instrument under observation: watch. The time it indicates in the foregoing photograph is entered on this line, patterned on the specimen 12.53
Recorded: 11.00
